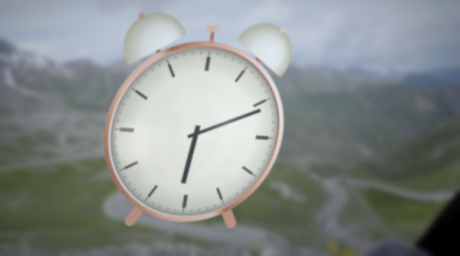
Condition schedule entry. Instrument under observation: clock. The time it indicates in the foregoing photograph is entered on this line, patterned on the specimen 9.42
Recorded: 6.11
